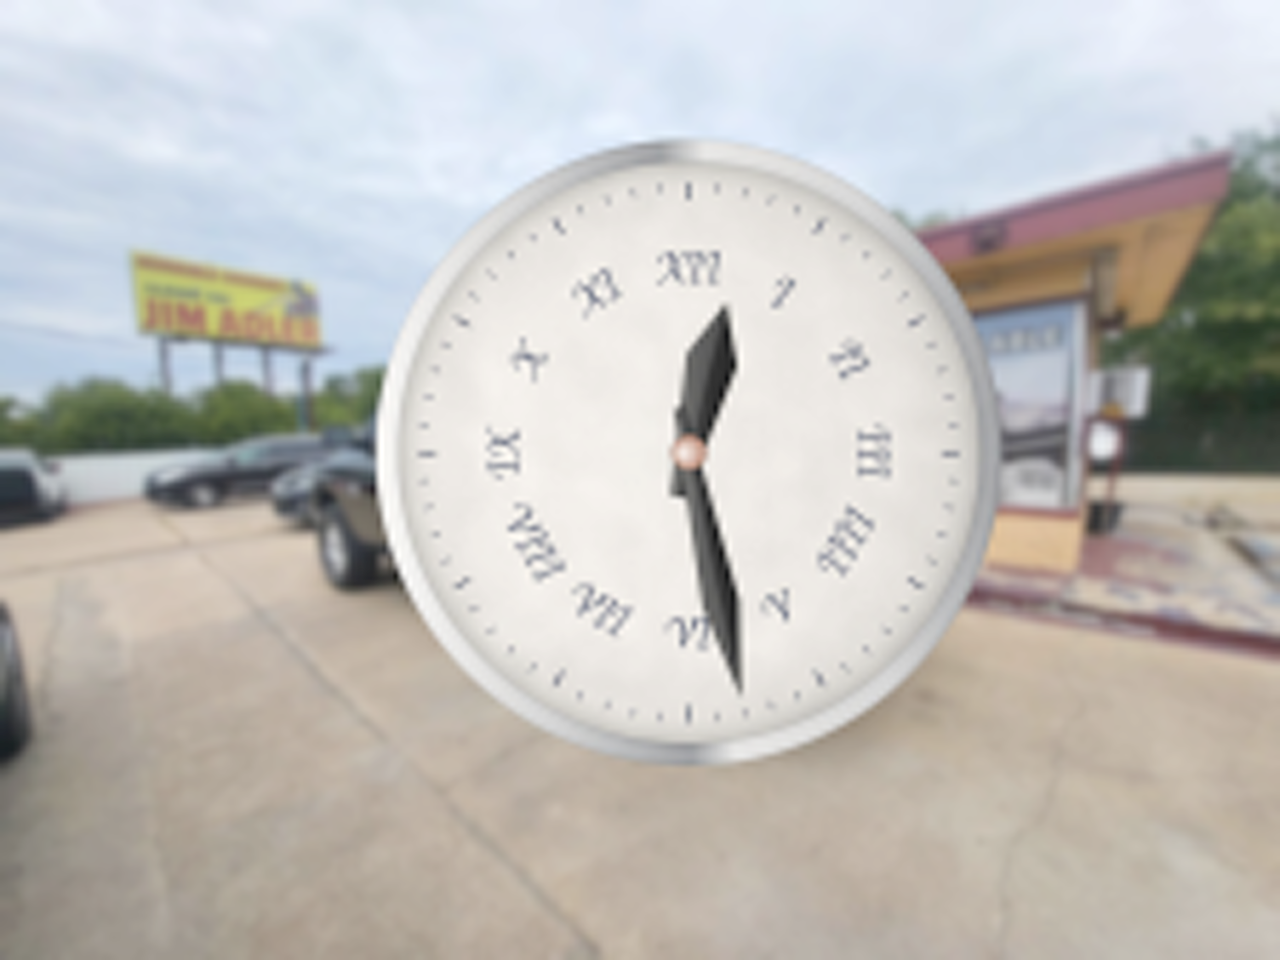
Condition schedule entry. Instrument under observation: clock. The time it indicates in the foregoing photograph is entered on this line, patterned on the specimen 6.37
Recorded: 12.28
